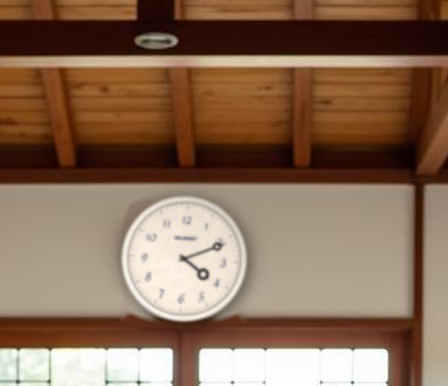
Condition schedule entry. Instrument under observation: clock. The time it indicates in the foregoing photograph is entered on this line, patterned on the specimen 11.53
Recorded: 4.11
